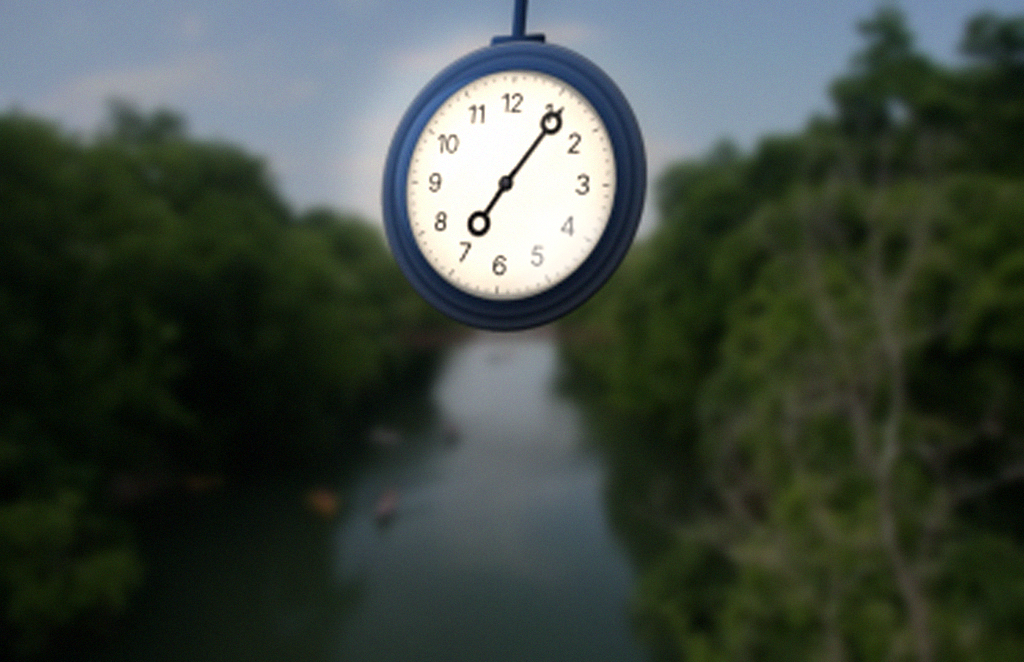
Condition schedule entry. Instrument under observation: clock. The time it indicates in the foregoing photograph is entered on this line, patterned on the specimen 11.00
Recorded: 7.06
